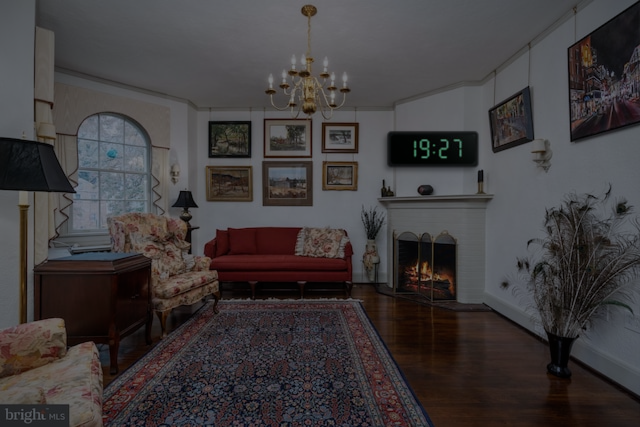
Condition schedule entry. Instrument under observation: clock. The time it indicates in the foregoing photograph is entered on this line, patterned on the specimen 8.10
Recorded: 19.27
